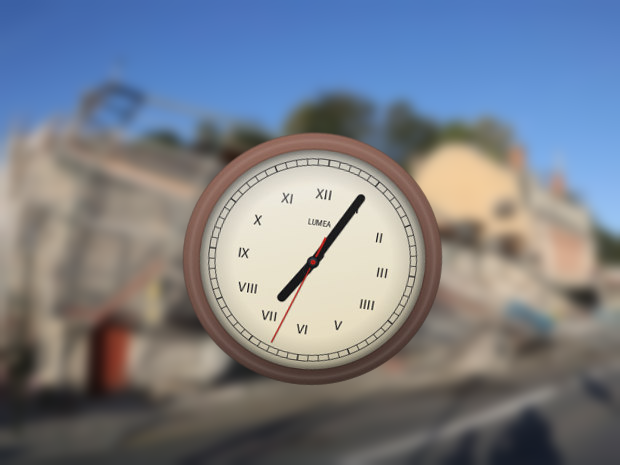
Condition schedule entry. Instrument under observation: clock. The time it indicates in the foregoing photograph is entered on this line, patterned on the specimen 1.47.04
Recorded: 7.04.33
